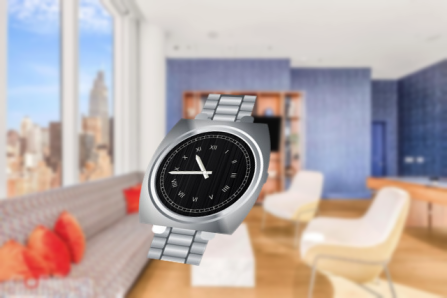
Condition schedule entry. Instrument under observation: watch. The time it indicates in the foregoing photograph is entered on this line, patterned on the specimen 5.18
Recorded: 10.44
